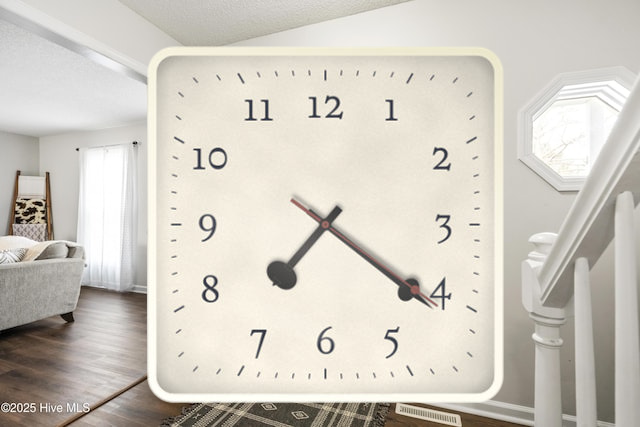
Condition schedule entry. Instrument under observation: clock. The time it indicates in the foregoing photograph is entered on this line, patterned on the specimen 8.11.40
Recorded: 7.21.21
